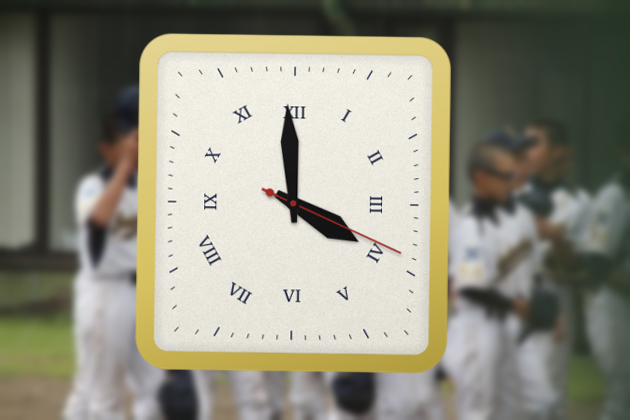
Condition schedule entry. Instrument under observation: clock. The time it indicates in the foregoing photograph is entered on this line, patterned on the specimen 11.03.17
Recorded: 3.59.19
